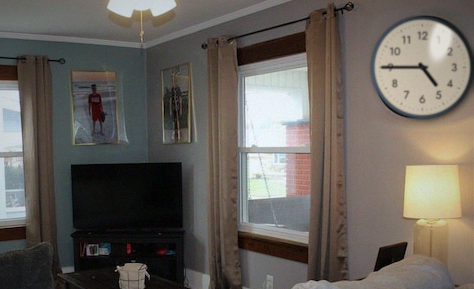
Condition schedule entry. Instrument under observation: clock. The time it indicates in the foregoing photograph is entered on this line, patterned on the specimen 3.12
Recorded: 4.45
